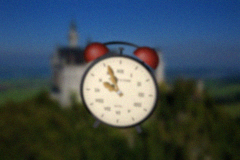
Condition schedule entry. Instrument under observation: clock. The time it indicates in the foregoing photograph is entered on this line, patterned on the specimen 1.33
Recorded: 9.56
